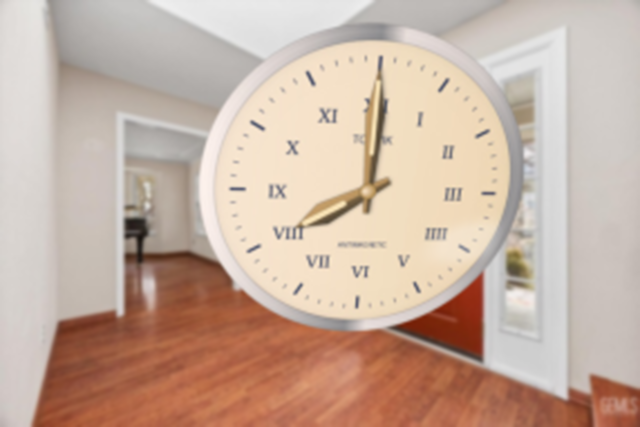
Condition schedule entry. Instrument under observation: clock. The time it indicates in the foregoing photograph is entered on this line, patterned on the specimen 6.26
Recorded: 8.00
